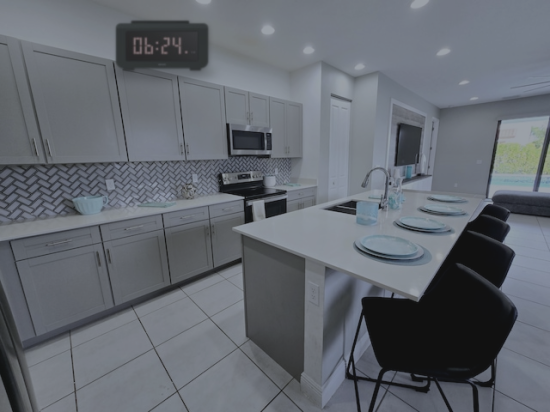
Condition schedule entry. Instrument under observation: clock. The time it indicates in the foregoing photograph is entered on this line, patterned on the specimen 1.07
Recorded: 6.24
